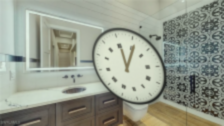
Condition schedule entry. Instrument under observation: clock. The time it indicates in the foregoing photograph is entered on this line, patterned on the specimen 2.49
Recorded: 12.06
